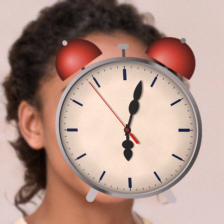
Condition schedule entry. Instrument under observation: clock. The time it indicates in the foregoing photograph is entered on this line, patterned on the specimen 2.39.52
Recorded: 6.02.54
